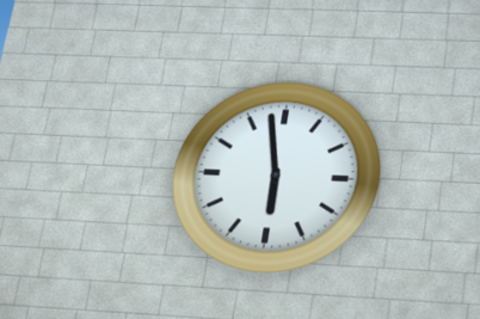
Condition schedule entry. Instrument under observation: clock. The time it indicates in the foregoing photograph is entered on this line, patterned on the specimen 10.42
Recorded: 5.58
